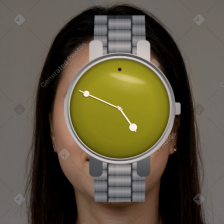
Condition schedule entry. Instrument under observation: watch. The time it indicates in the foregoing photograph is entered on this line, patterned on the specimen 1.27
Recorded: 4.49
